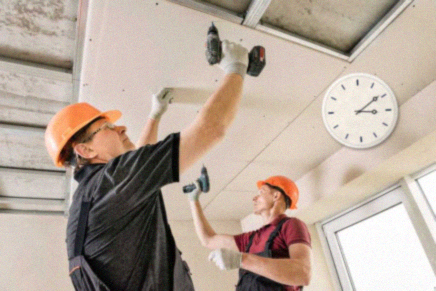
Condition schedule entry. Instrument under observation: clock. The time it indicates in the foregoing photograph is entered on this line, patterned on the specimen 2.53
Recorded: 3.09
